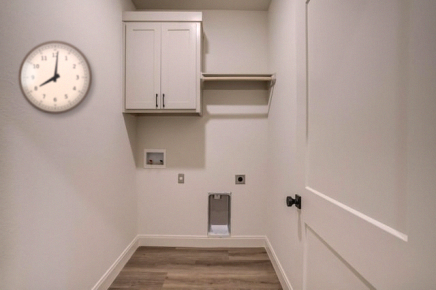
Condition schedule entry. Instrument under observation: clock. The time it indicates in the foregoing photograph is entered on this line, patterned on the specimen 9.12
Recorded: 8.01
